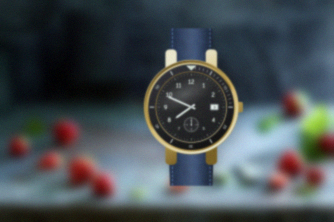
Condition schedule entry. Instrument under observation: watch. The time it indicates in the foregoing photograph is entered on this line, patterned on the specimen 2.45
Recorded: 7.49
